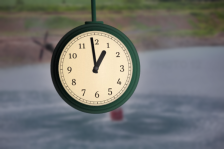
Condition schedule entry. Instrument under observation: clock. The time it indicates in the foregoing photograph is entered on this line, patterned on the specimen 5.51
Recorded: 12.59
